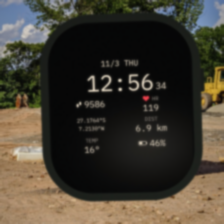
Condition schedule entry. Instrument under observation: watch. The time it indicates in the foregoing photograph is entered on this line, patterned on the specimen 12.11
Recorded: 12.56
